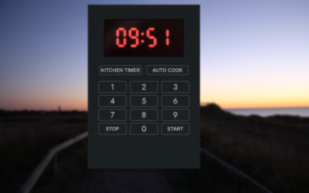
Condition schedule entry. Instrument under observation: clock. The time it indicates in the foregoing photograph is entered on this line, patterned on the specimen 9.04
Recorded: 9.51
